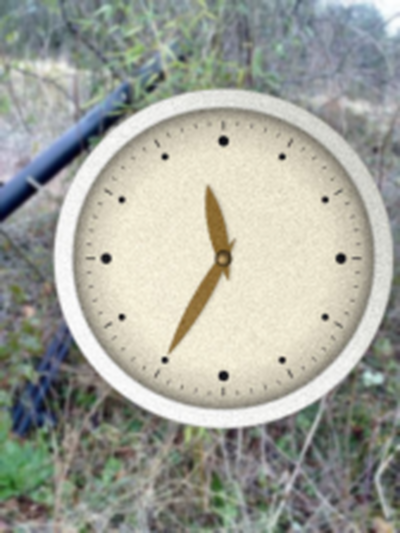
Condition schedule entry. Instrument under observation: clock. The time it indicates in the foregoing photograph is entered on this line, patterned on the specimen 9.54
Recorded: 11.35
